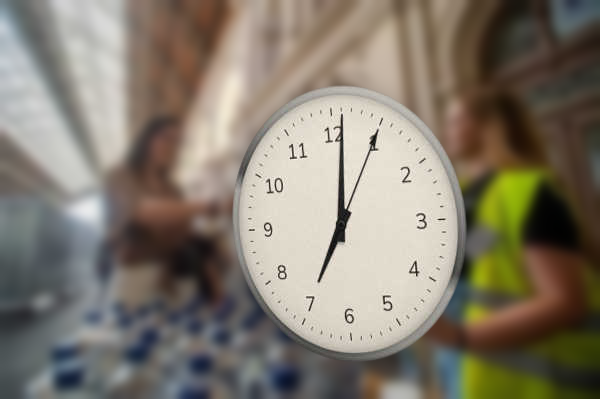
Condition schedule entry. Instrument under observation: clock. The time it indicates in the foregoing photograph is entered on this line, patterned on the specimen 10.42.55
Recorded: 7.01.05
